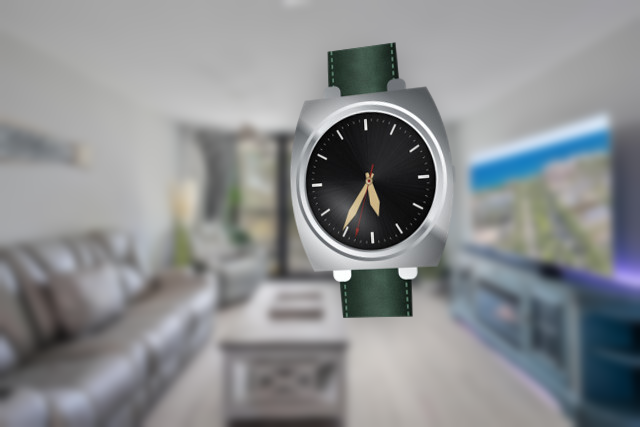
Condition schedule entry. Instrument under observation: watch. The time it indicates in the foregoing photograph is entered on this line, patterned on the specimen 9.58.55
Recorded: 5.35.33
